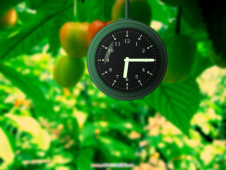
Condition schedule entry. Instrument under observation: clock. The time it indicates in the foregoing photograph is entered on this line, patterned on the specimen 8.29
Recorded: 6.15
